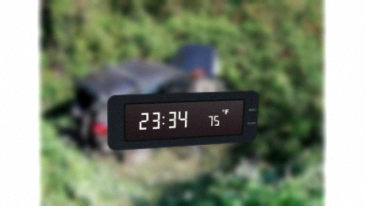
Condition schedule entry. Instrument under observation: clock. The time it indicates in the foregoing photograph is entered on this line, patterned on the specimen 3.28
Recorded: 23.34
